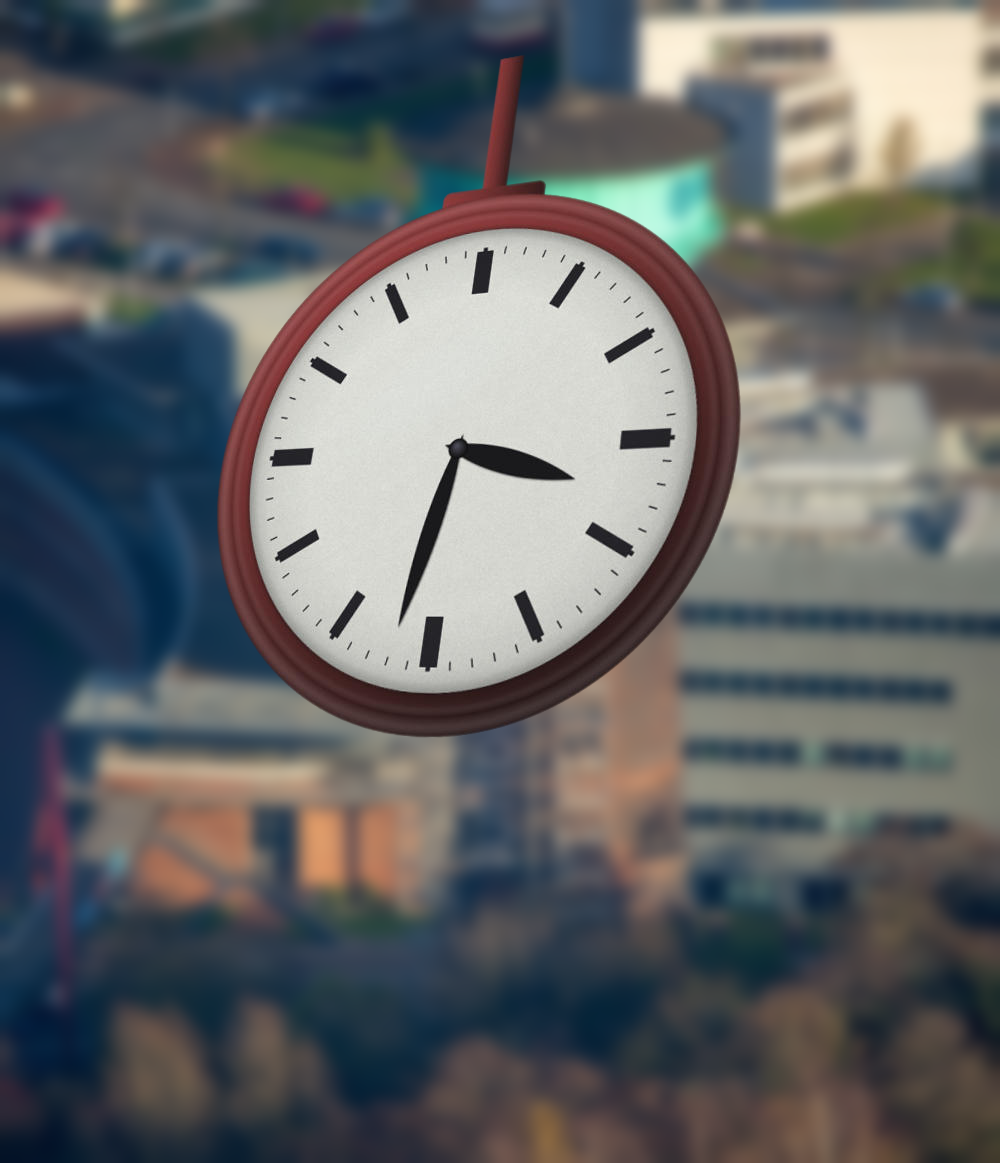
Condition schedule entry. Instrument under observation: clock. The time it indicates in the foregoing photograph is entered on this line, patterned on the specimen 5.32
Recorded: 3.32
